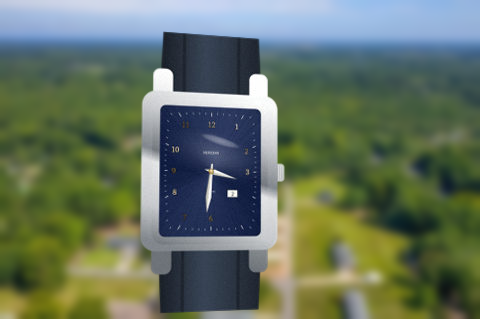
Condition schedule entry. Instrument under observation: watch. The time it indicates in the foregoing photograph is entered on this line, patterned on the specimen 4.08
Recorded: 3.31
